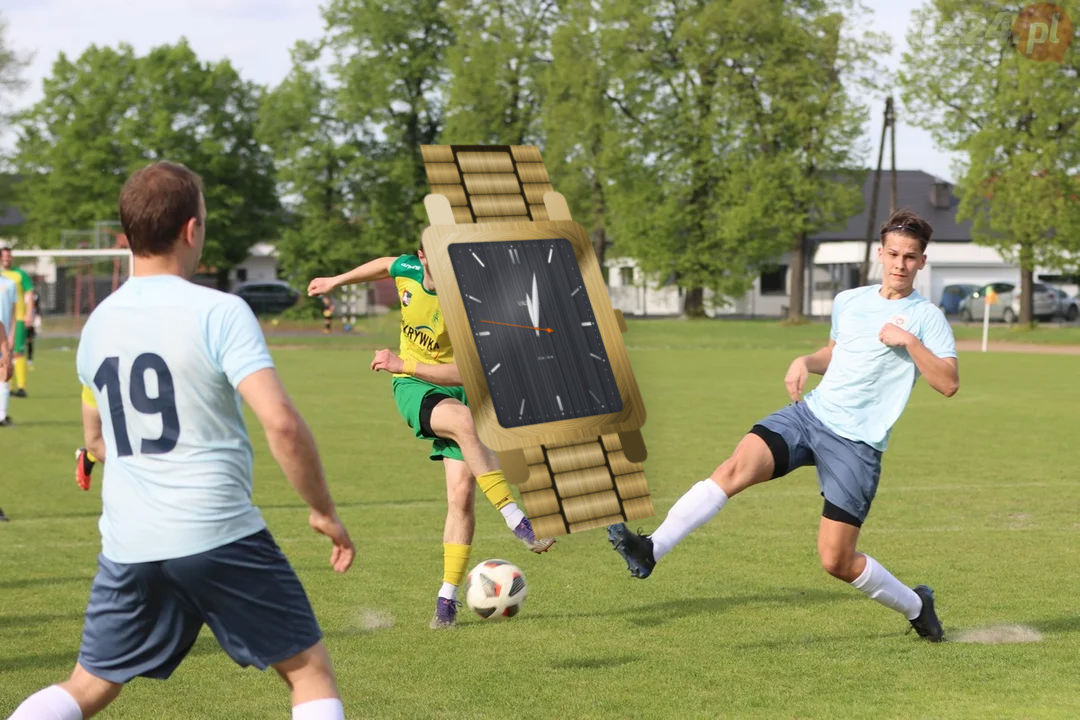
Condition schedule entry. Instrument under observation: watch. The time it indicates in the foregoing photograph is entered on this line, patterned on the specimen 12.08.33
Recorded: 12.02.47
